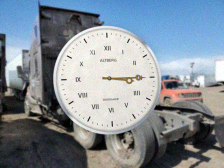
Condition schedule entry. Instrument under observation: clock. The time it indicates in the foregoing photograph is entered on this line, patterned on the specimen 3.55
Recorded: 3.15
